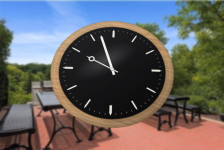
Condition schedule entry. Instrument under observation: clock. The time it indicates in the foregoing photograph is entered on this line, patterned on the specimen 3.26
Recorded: 9.57
